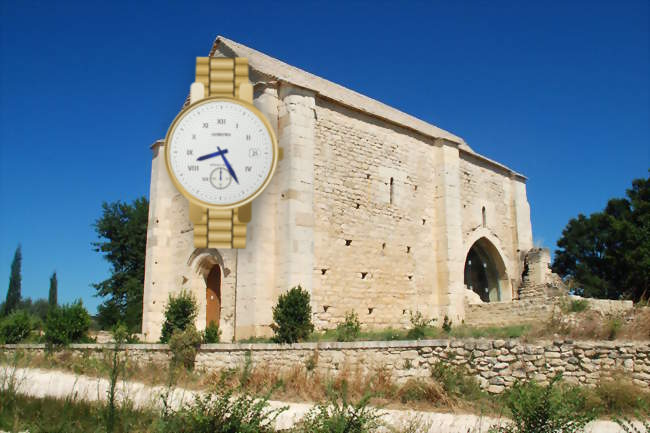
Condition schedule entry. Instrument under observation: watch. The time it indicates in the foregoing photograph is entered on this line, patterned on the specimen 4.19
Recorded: 8.25
